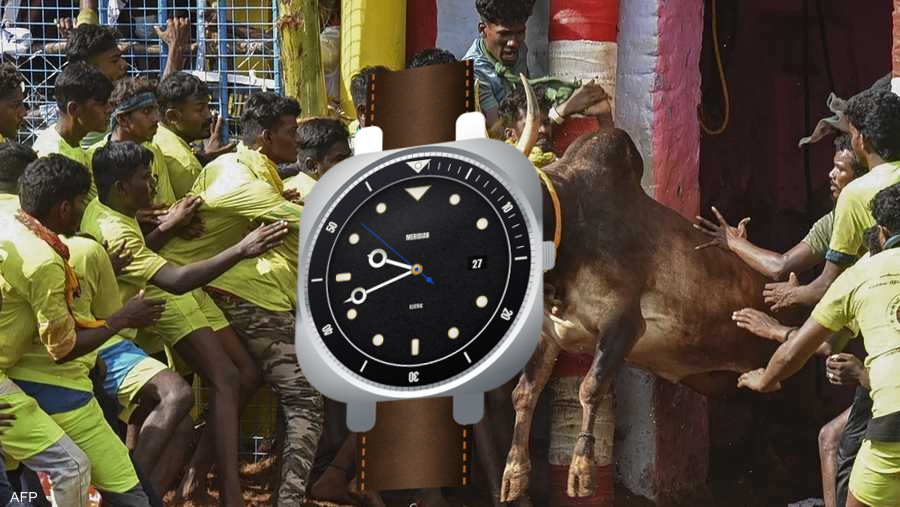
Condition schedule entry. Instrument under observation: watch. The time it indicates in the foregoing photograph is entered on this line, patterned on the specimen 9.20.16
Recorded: 9.41.52
